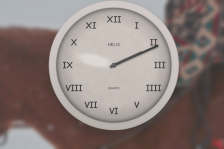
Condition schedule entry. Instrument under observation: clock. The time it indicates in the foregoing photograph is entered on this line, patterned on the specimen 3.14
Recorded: 2.11
